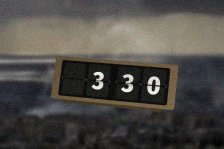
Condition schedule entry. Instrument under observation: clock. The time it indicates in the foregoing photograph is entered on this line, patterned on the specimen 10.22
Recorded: 3.30
